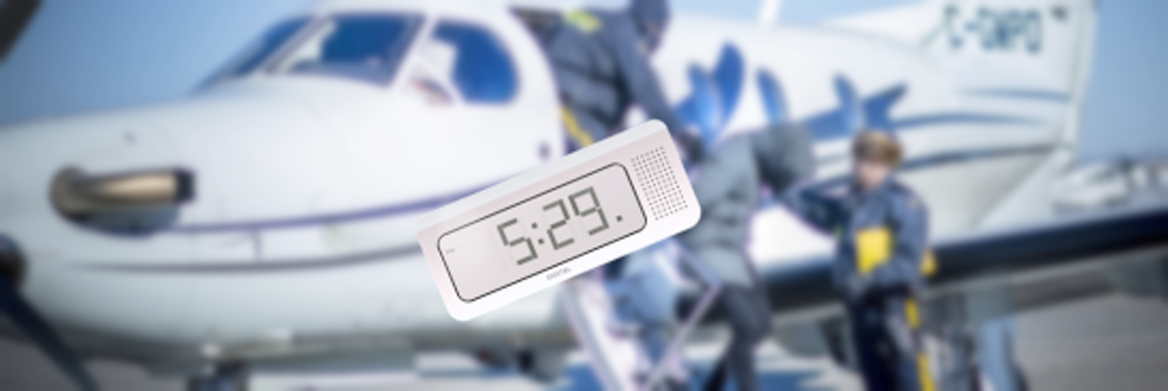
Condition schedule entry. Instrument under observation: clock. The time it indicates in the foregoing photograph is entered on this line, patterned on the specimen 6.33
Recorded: 5.29
